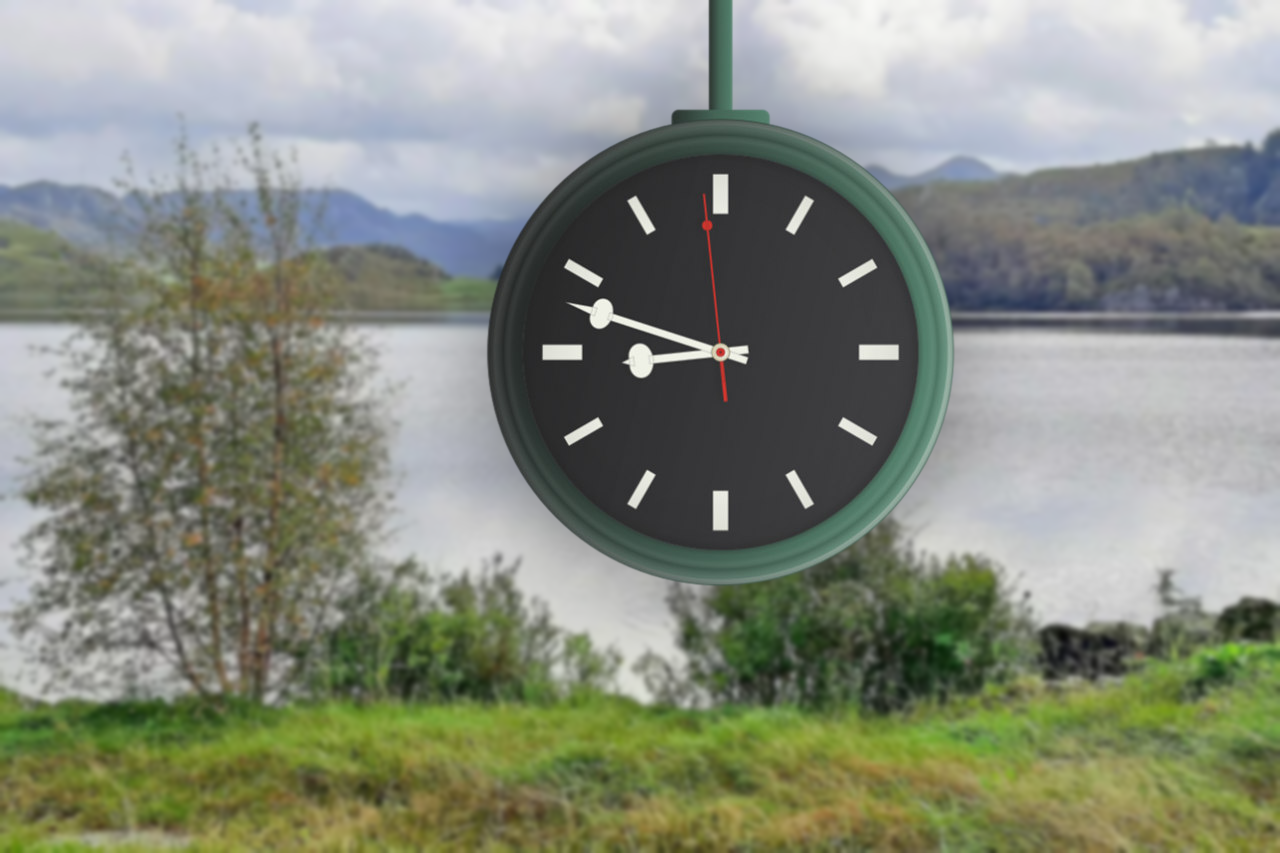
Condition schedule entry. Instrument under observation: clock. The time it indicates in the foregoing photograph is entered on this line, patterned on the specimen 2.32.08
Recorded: 8.47.59
